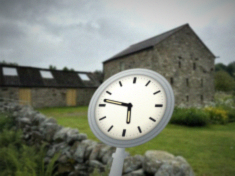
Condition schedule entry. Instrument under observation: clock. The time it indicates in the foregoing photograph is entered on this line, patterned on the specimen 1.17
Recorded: 5.47
